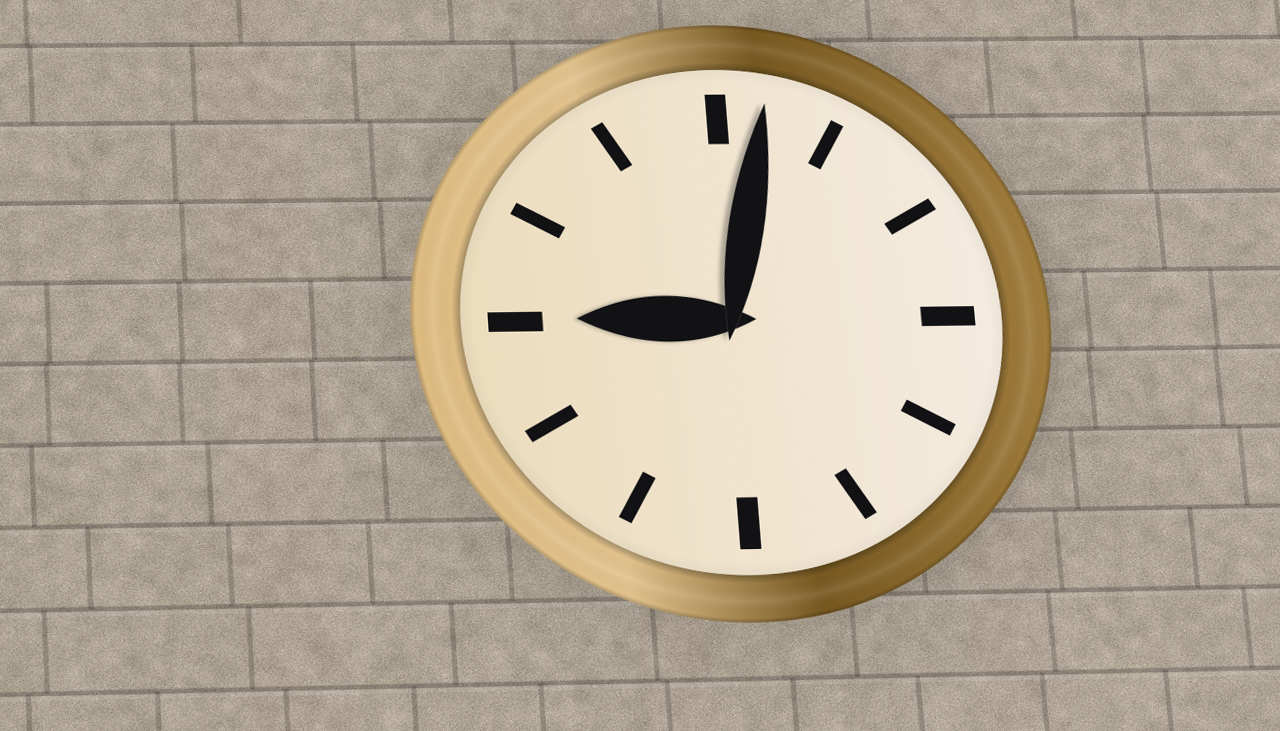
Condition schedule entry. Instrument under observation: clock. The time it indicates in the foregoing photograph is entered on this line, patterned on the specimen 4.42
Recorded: 9.02
